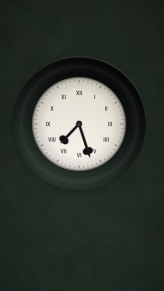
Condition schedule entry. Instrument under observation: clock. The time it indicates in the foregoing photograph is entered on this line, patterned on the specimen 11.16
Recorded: 7.27
